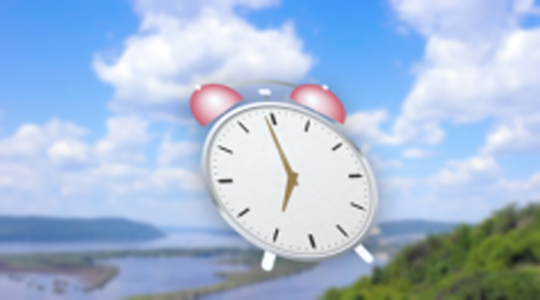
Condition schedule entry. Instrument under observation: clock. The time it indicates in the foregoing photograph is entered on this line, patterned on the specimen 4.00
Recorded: 6.59
